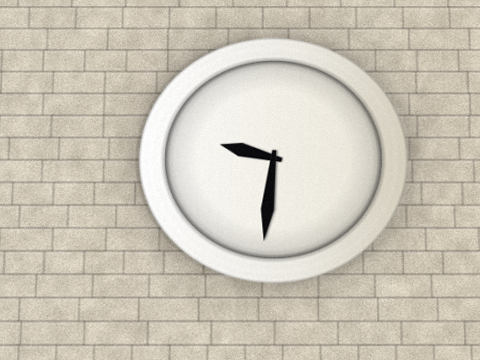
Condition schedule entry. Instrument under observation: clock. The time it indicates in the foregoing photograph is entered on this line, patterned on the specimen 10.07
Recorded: 9.31
